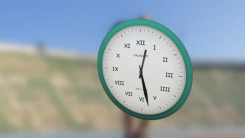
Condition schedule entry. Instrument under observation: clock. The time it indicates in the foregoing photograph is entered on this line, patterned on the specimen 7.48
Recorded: 12.28
